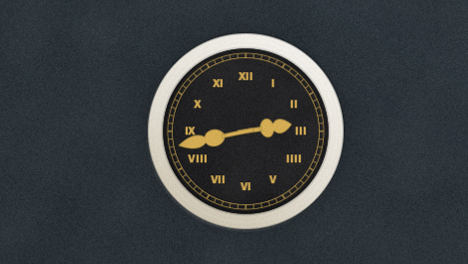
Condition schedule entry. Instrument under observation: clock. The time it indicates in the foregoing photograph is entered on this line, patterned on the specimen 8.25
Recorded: 2.43
